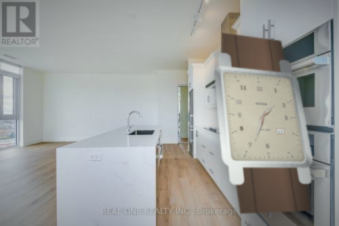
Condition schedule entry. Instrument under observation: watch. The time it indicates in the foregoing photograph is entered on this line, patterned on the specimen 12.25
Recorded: 1.34
